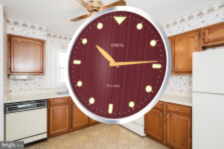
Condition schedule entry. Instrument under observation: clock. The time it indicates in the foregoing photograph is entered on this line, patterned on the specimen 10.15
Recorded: 10.14
